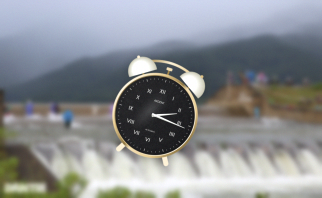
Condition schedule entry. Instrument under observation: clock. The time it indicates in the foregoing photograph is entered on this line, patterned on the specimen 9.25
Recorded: 2.16
